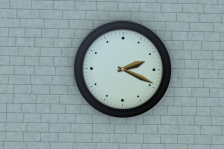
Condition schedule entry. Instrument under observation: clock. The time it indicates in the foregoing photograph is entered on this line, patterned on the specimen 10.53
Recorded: 2.19
